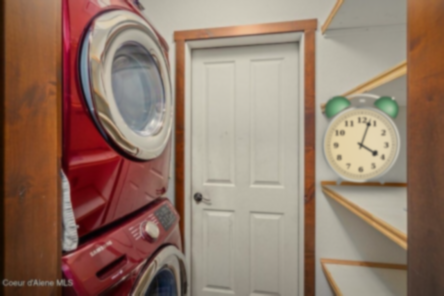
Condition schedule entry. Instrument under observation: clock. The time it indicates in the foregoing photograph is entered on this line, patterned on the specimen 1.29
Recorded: 4.03
